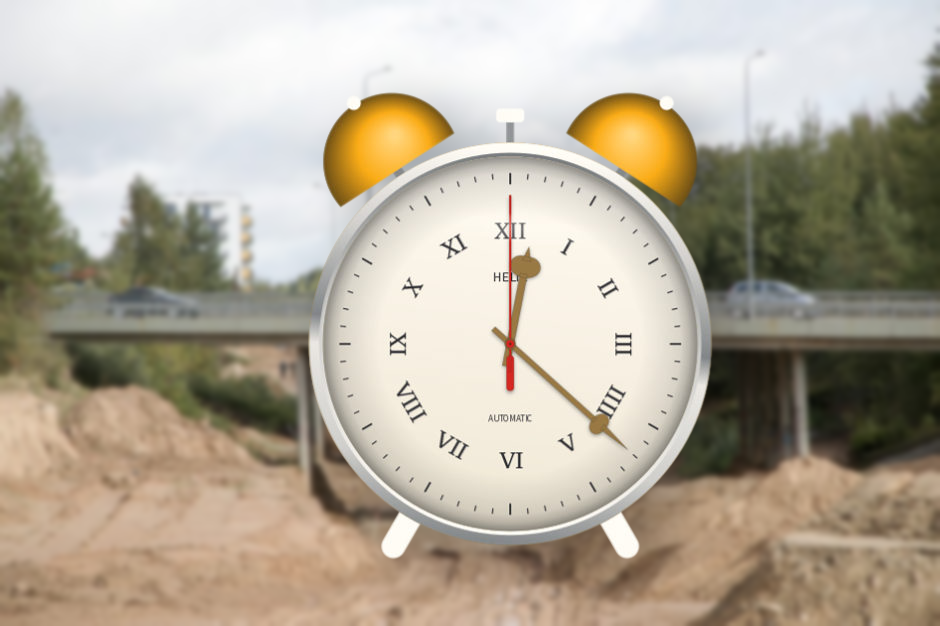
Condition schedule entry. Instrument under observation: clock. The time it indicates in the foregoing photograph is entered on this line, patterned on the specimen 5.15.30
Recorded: 12.22.00
